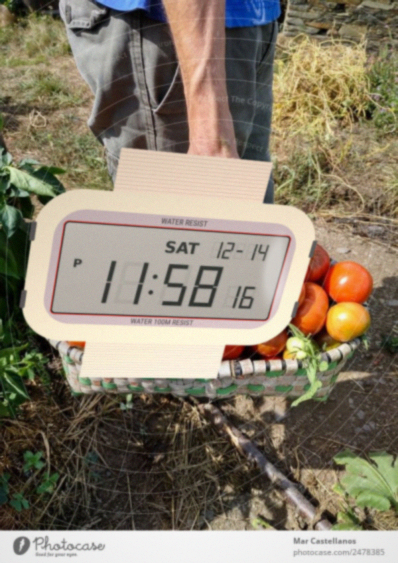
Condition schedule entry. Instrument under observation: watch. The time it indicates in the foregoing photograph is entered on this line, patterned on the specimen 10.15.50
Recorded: 11.58.16
